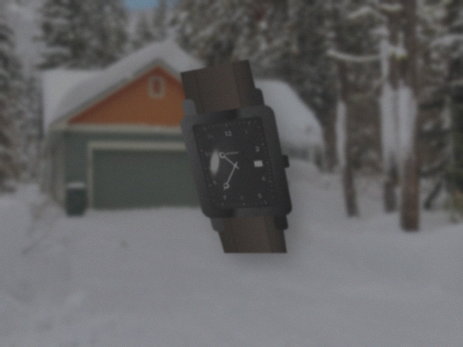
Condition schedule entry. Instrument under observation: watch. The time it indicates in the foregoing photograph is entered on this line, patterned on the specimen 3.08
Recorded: 10.36
